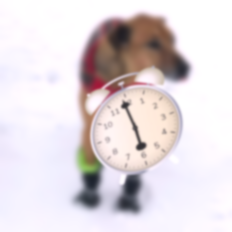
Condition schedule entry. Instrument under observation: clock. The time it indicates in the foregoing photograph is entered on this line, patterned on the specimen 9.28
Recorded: 5.59
